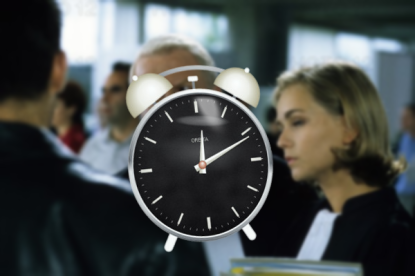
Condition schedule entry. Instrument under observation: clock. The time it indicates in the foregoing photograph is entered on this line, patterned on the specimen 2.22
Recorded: 12.11
